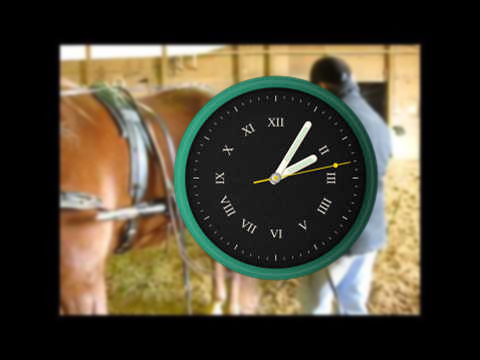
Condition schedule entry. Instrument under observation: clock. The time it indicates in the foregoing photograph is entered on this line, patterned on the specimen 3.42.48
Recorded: 2.05.13
